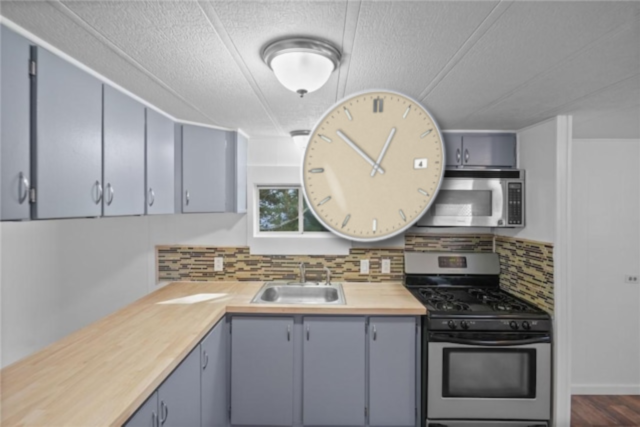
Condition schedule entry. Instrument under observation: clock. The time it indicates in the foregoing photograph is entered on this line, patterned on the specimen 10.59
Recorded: 12.52
